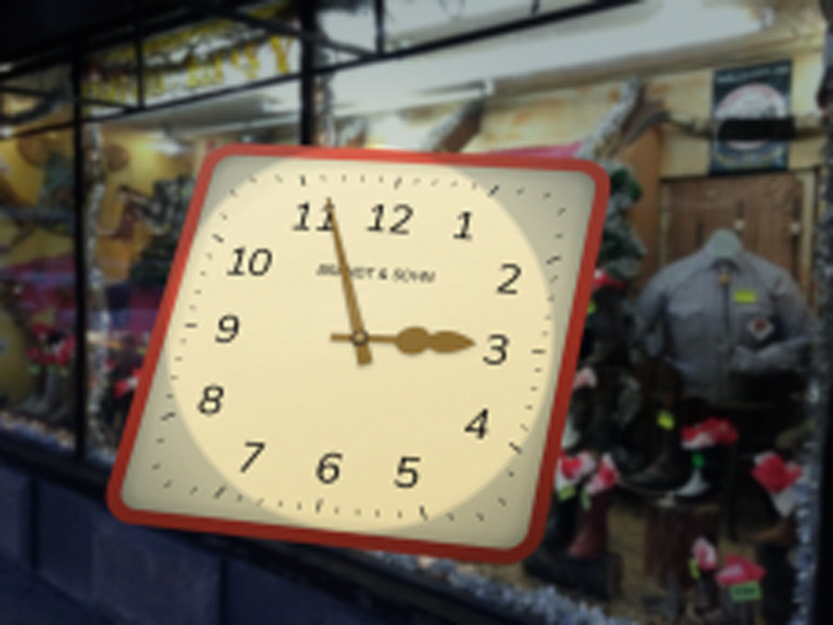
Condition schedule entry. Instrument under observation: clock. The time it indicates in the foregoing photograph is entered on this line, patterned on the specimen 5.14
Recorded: 2.56
